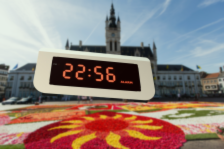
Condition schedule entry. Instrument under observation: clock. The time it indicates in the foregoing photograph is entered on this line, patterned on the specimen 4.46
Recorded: 22.56
